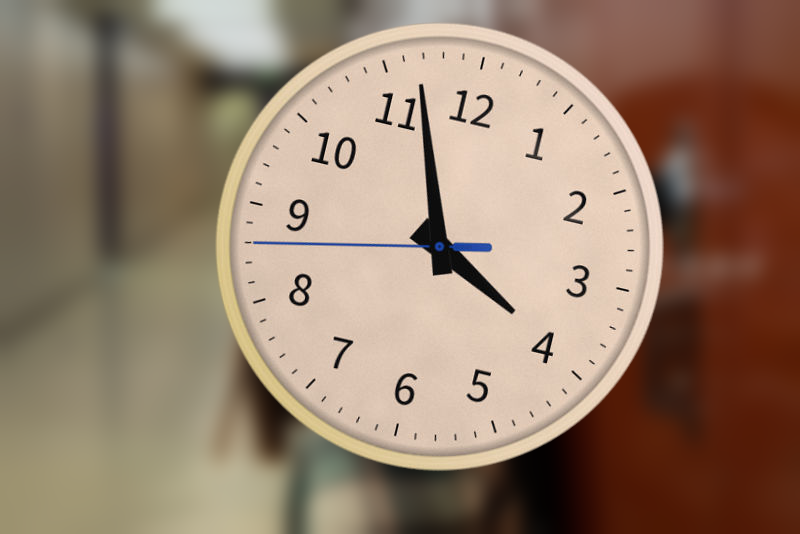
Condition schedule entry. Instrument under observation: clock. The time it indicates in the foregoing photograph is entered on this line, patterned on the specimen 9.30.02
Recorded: 3.56.43
